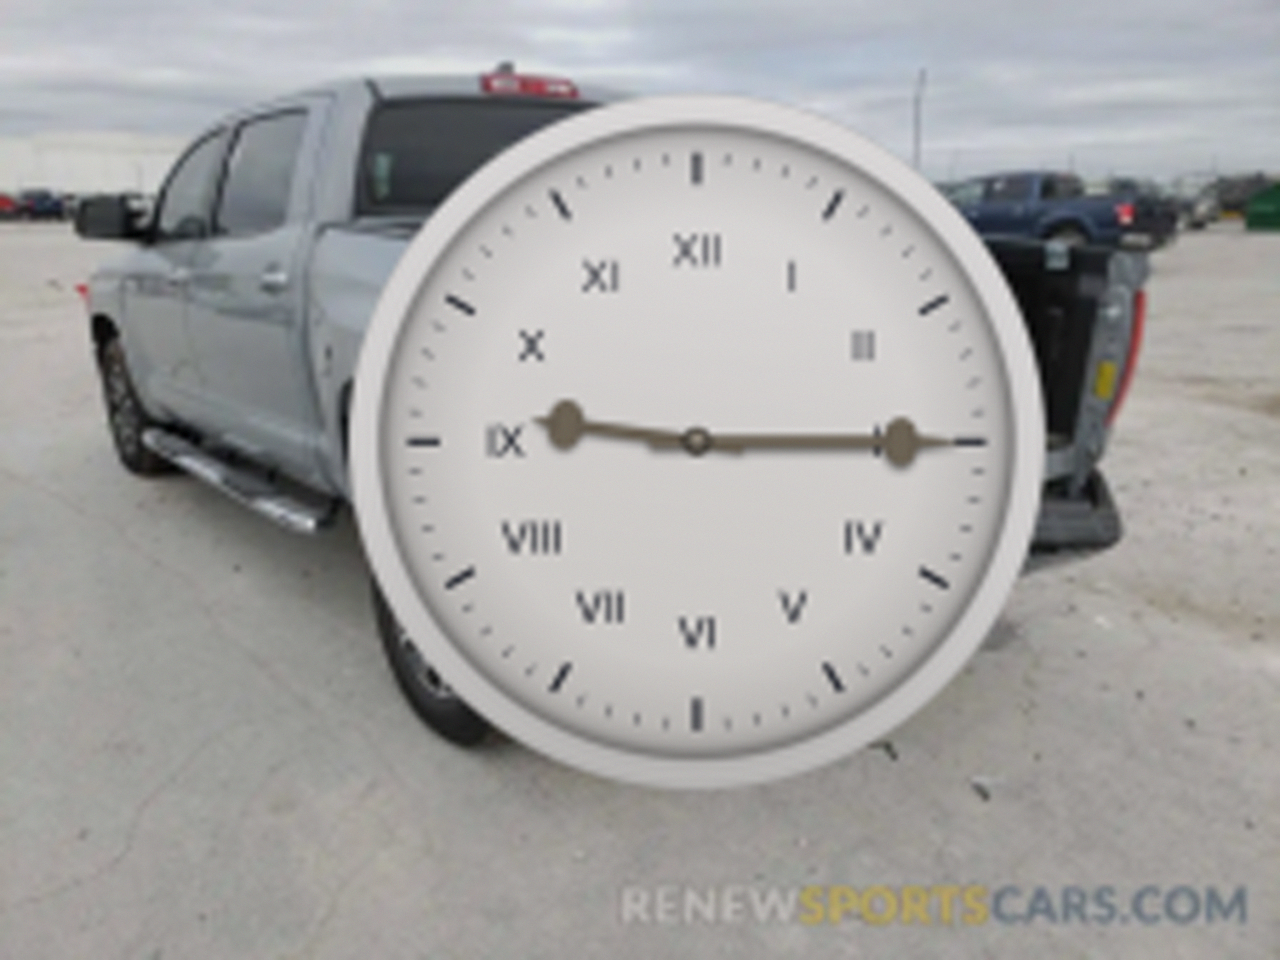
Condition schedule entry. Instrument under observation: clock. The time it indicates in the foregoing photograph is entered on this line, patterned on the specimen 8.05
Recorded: 9.15
